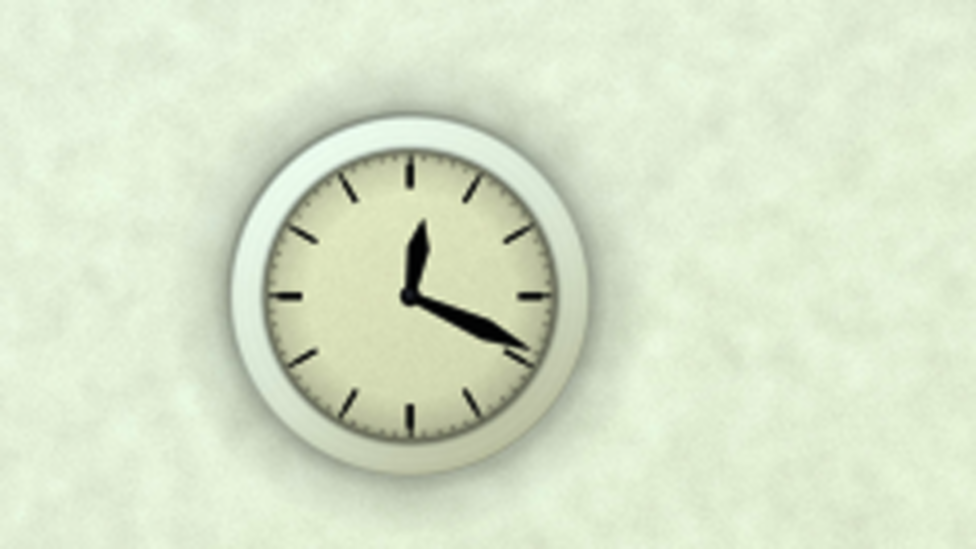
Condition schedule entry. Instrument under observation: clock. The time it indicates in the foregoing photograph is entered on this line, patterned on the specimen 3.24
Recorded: 12.19
